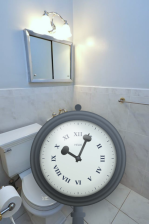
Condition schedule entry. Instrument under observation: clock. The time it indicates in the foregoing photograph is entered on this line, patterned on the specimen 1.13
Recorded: 10.04
